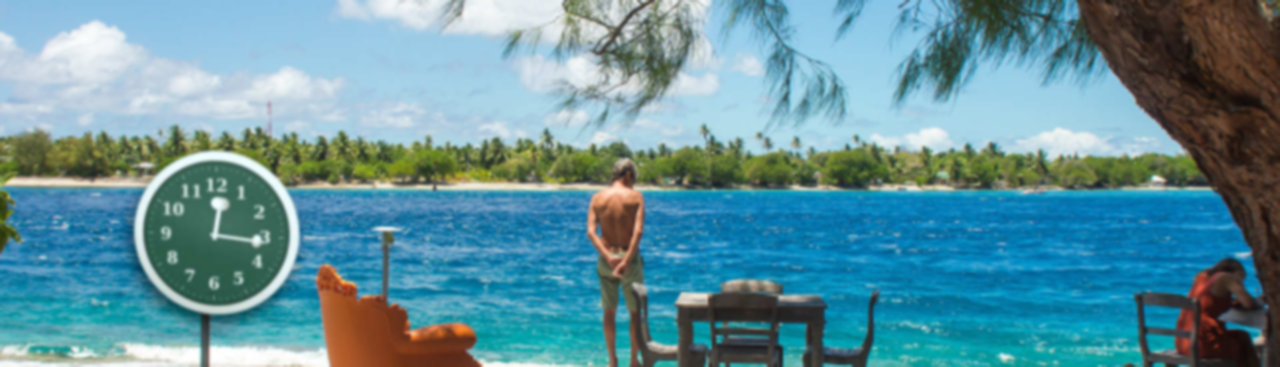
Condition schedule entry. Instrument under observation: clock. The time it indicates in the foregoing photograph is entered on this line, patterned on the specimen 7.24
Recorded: 12.16
